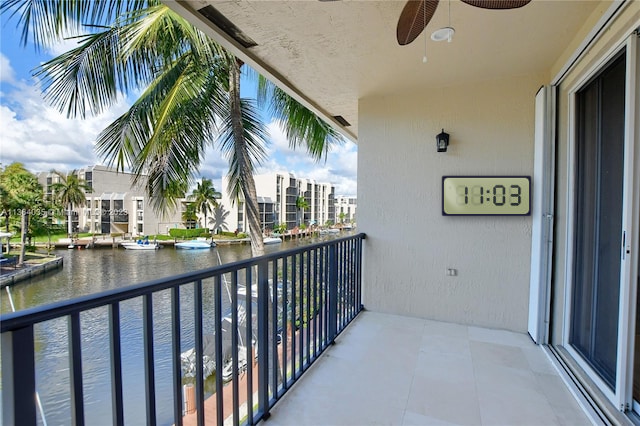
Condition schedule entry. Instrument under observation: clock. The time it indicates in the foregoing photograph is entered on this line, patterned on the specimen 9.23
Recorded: 11.03
